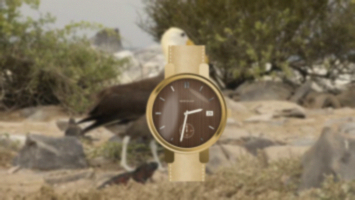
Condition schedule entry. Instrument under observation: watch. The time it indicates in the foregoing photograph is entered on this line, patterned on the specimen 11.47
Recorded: 2.32
